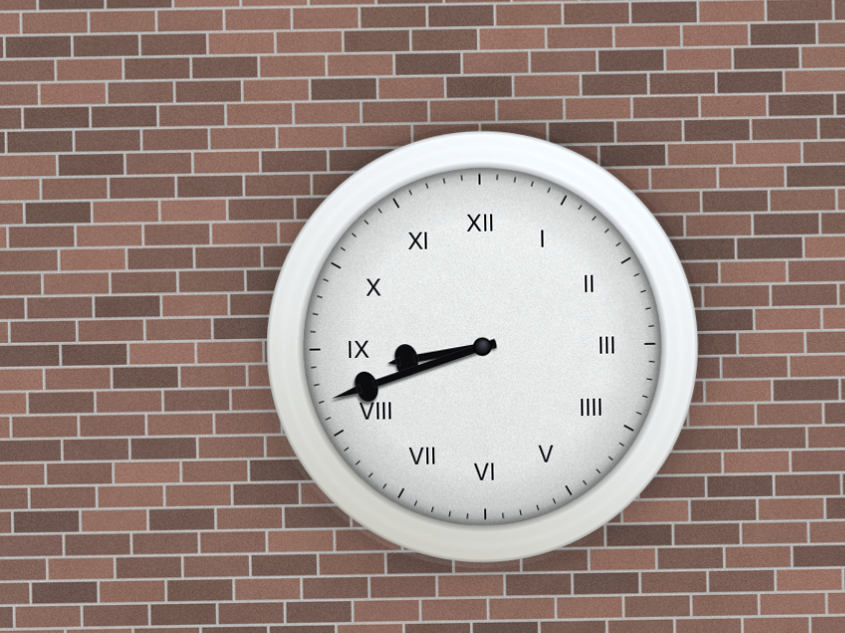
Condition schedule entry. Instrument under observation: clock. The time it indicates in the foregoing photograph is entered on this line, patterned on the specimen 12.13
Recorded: 8.42
